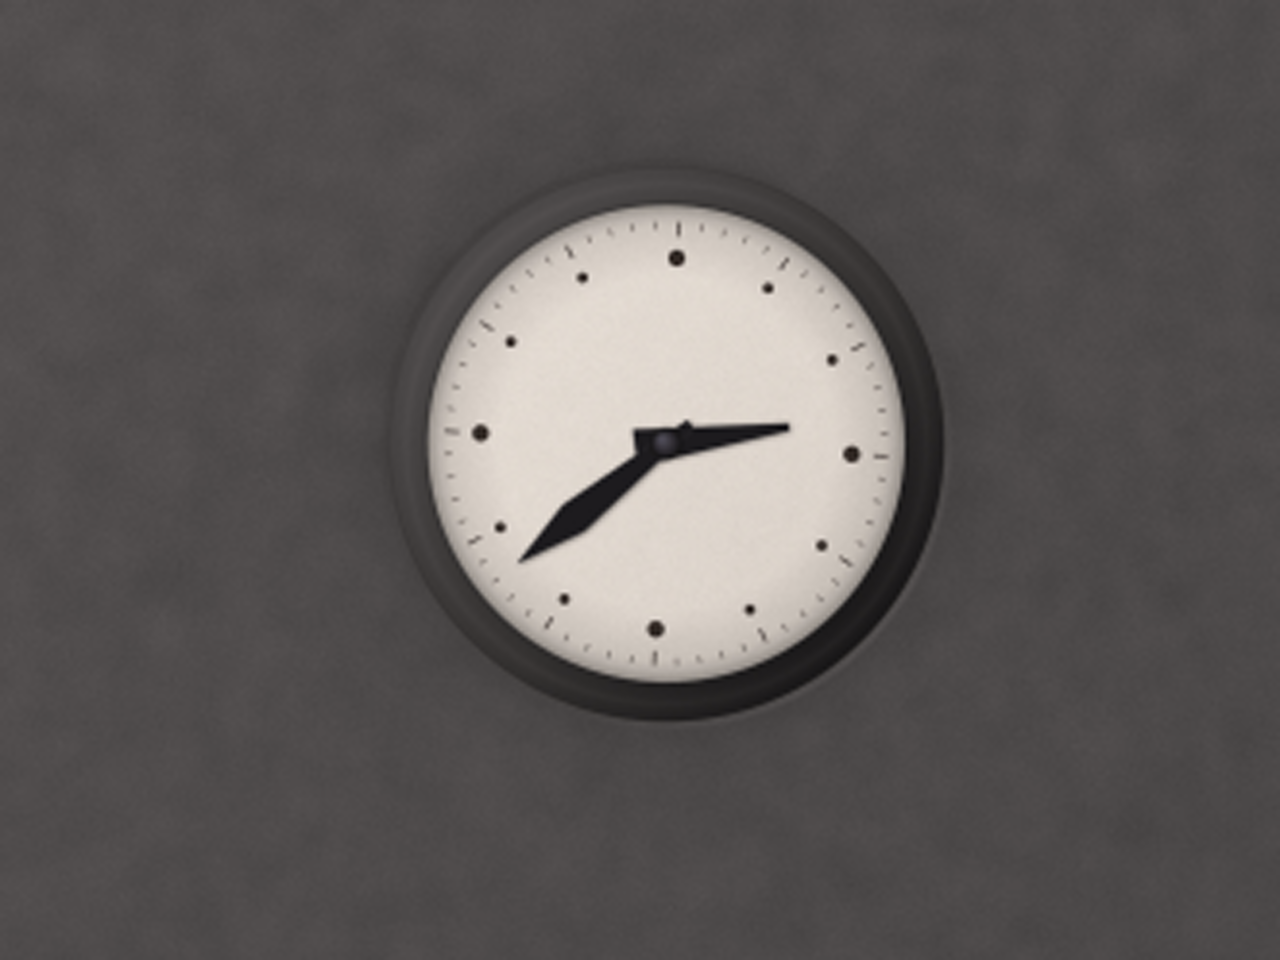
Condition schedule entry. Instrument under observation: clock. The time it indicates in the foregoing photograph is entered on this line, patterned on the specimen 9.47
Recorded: 2.38
